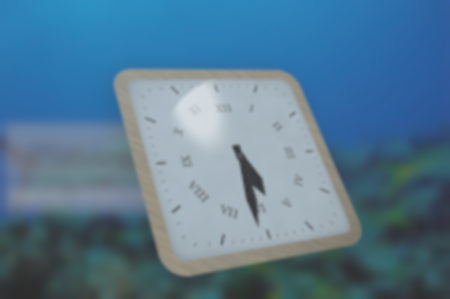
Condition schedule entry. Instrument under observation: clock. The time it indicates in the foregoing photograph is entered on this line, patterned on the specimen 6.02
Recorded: 5.31
